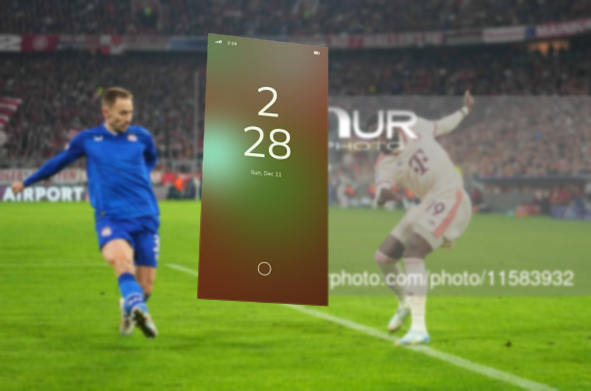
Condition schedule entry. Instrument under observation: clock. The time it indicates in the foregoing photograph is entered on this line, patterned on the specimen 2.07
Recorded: 2.28
